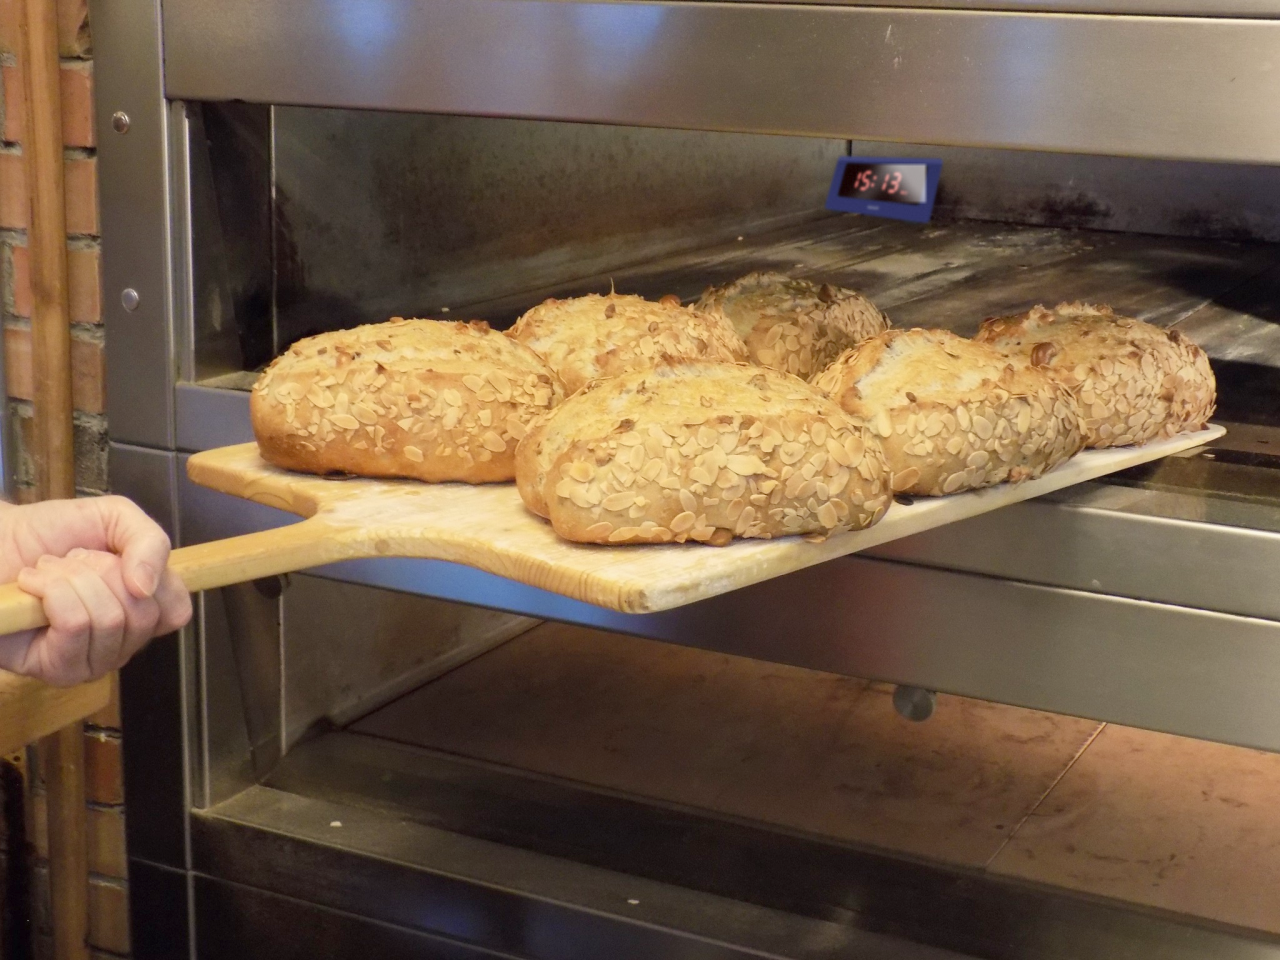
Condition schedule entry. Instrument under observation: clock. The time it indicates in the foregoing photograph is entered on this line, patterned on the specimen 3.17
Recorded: 15.13
